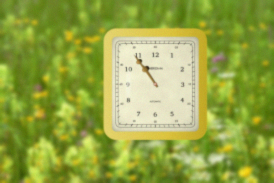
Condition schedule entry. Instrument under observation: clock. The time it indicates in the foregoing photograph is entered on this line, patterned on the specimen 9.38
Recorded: 10.54
